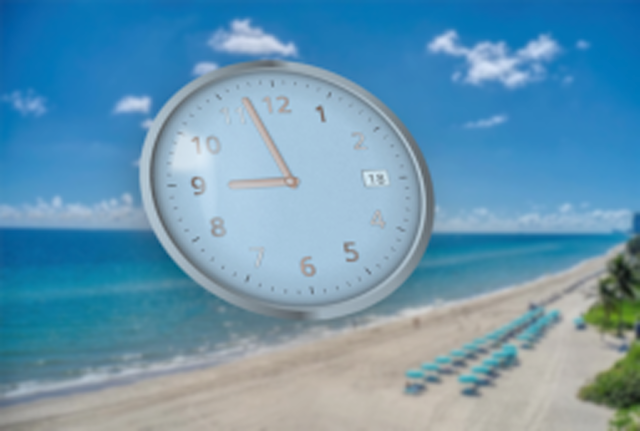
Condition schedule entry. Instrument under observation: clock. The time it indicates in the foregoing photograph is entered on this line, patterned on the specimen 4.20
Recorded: 8.57
